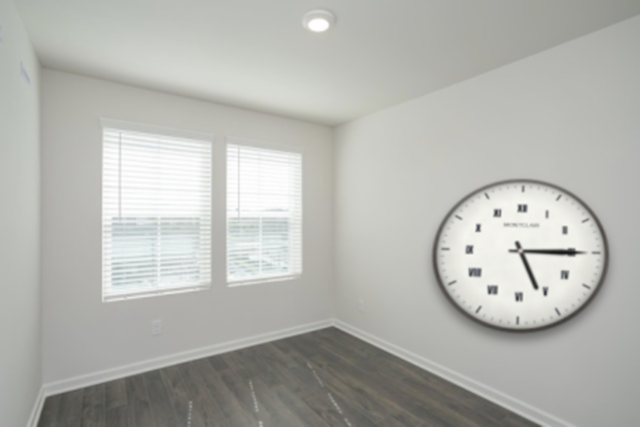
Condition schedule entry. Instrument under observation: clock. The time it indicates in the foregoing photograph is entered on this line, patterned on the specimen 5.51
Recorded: 5.15
